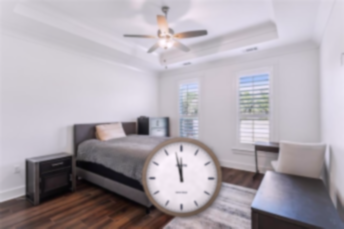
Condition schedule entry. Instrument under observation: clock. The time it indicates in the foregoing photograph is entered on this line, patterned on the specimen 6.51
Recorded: 11.58
